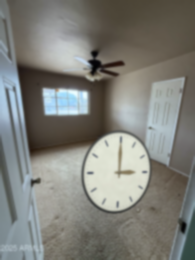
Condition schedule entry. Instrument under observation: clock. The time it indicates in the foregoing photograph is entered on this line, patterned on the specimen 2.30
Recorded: 3.00
